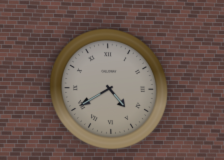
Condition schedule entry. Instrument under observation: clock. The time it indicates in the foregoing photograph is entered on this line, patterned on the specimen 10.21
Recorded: 4.40
